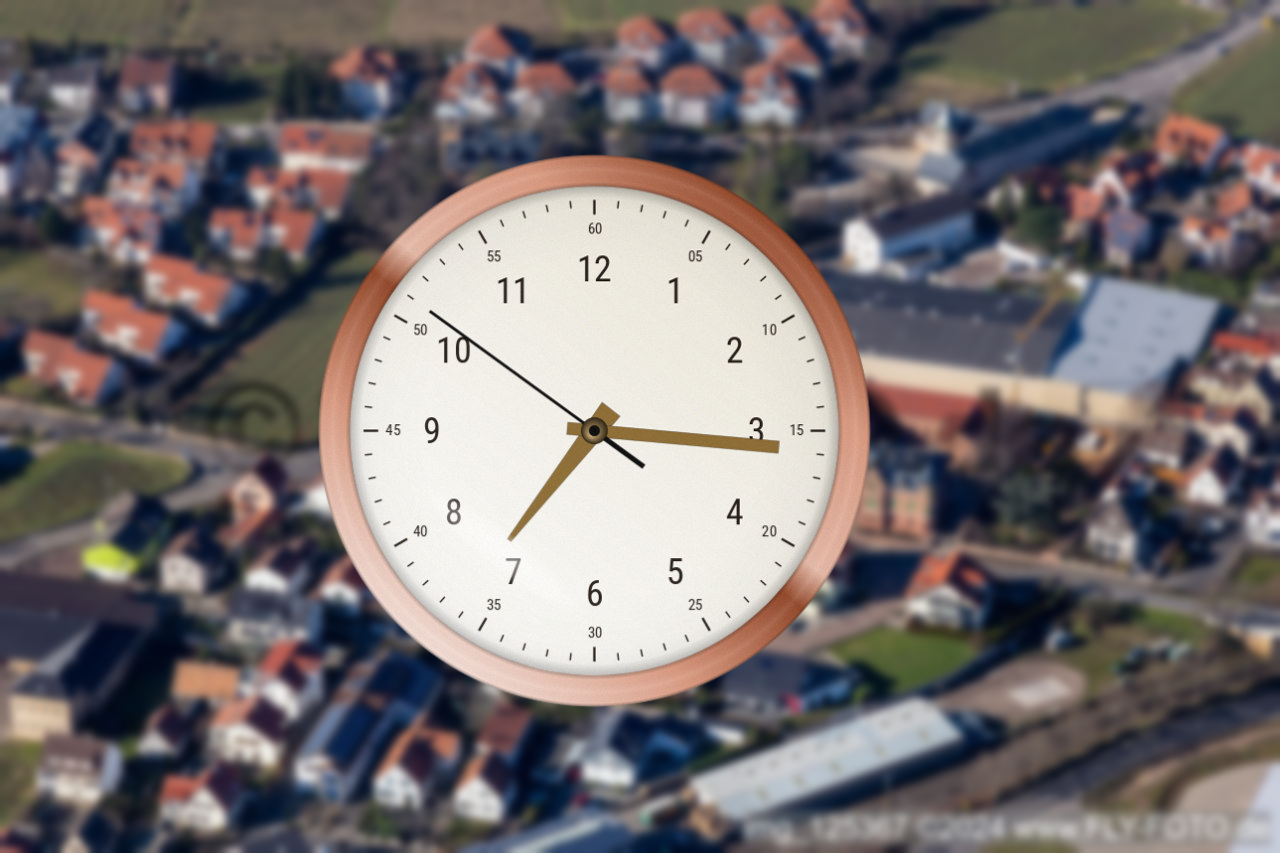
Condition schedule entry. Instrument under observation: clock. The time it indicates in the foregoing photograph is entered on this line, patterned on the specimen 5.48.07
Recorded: 7.15.51
